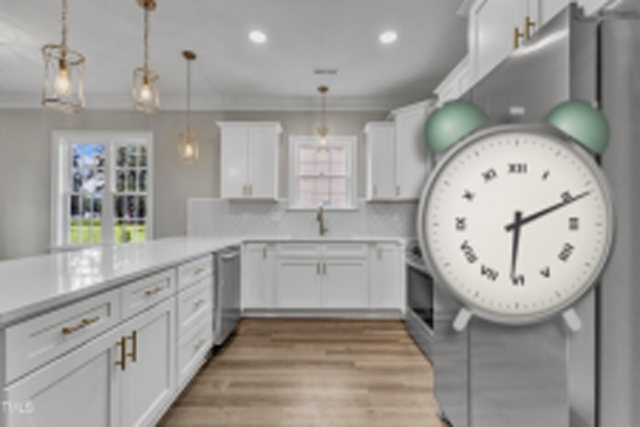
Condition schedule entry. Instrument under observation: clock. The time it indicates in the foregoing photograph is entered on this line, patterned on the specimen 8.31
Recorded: 6.11
